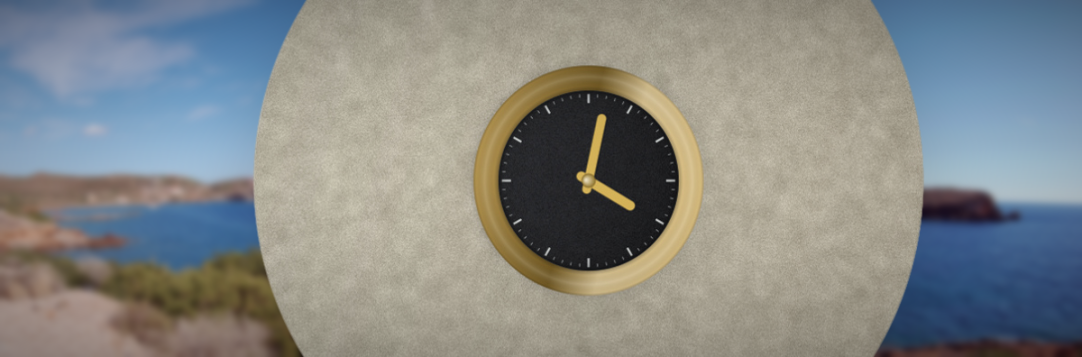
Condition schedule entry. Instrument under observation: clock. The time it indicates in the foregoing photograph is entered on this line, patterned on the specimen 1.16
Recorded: 4.02
